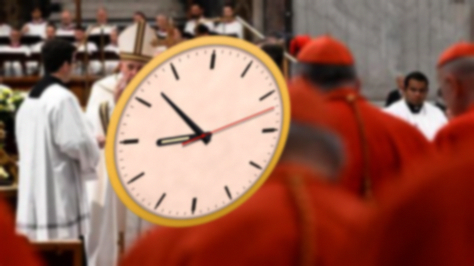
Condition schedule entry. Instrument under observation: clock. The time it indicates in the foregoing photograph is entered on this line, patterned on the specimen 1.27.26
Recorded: 8.52.12
